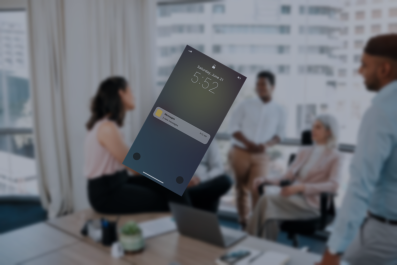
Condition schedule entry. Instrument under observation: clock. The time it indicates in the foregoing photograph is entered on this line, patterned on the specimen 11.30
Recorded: 5.52
